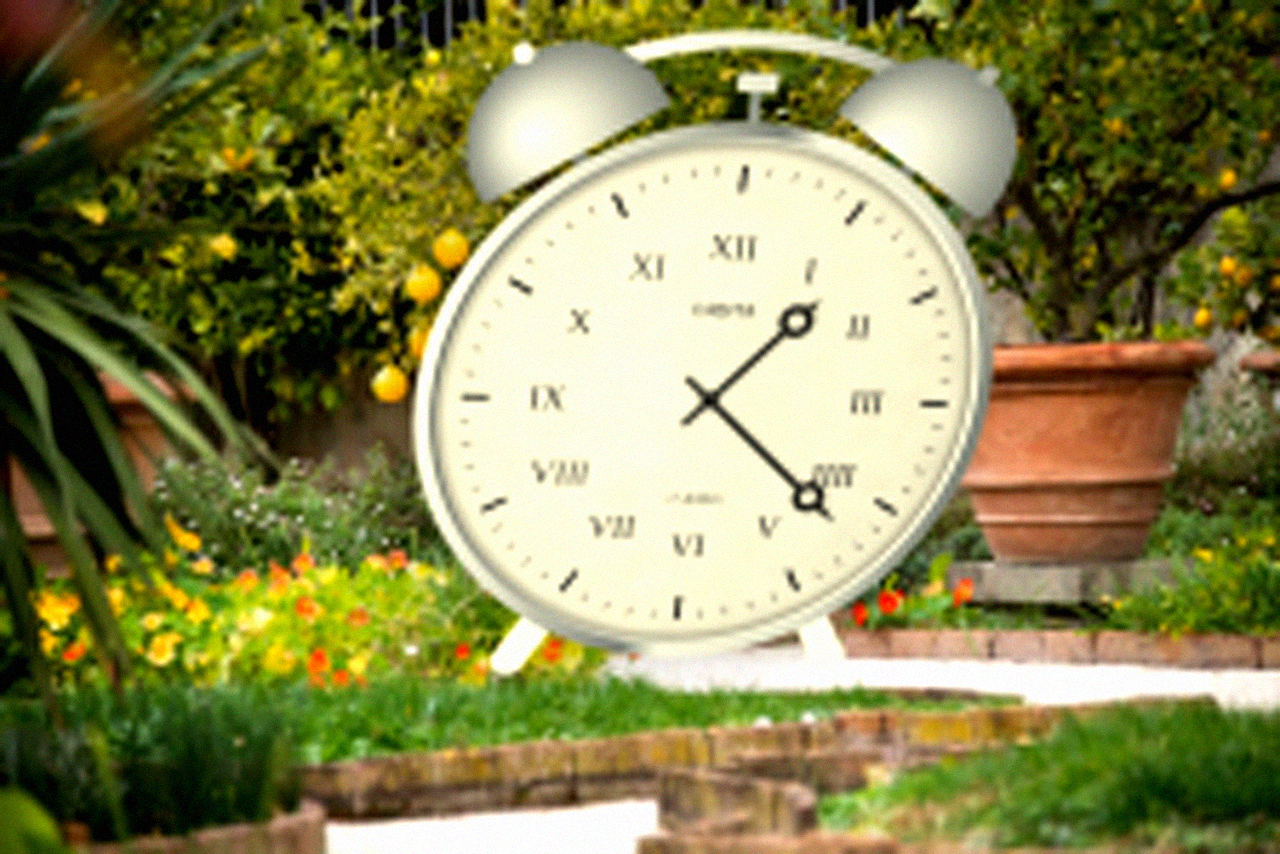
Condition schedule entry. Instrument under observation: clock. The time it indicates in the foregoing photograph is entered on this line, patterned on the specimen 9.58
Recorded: 1.22
